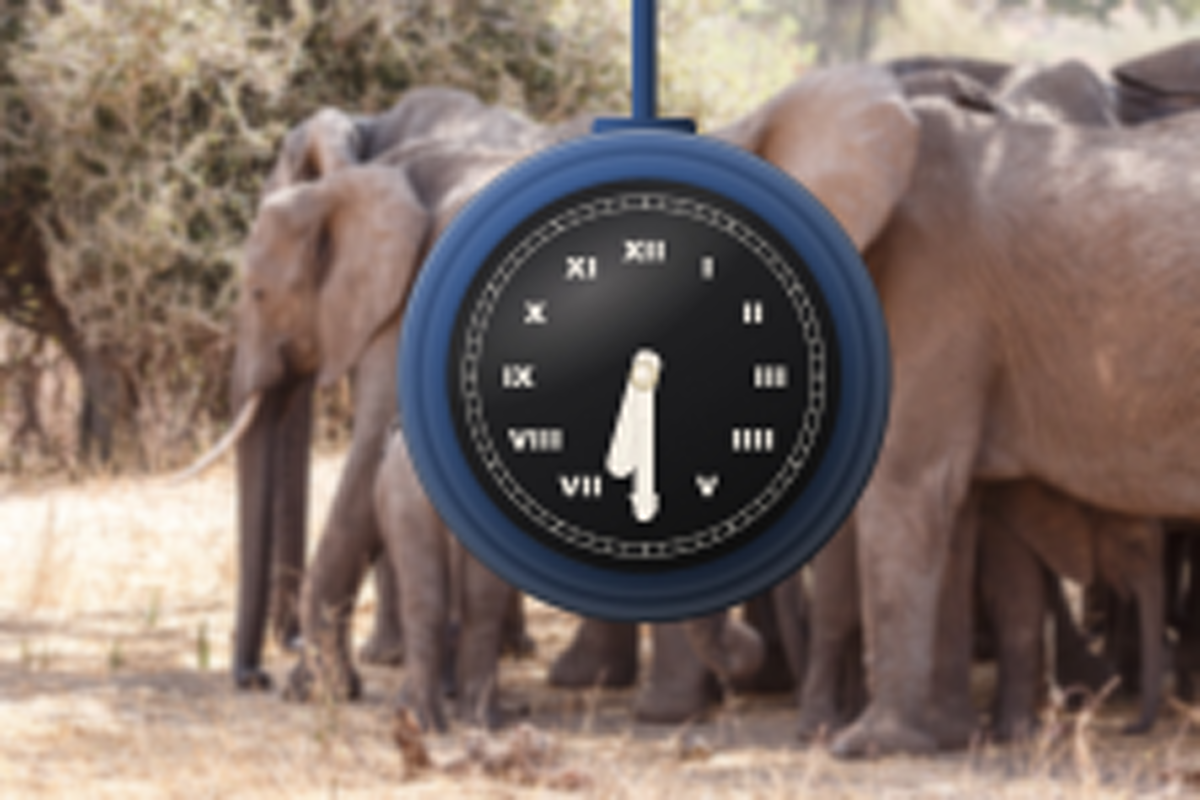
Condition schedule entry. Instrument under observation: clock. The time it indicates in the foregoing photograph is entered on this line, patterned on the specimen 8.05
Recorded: 6.30
